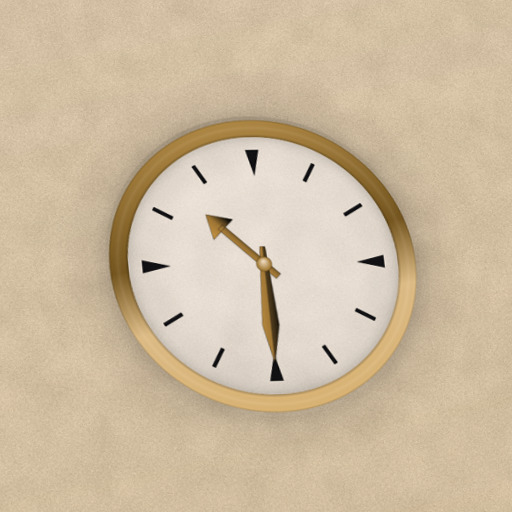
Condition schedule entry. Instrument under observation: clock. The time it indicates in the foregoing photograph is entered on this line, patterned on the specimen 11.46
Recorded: 10.30
